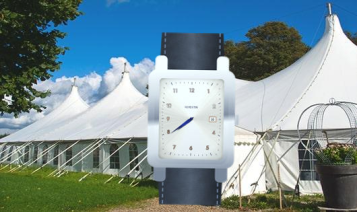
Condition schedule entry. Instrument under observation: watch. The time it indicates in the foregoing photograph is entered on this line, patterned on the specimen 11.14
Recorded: 7.39
